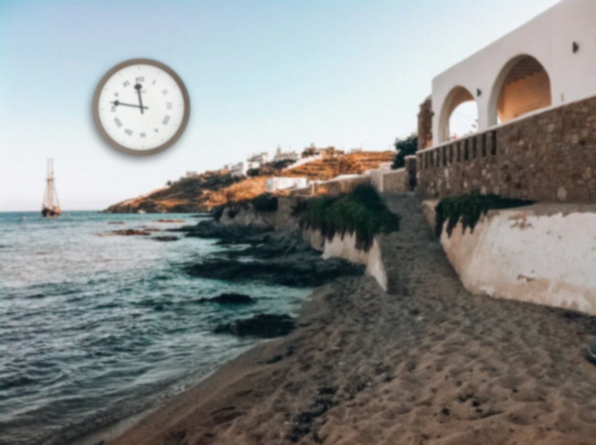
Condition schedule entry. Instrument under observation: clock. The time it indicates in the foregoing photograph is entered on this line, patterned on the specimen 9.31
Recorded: 11.47
